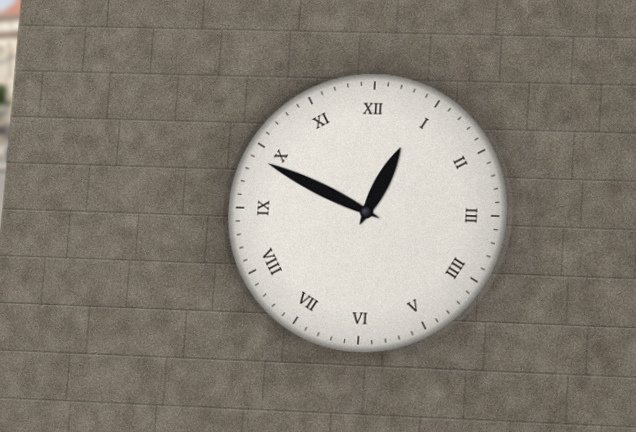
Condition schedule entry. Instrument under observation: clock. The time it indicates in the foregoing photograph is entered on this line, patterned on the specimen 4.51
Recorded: 12.49
